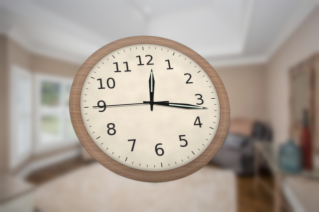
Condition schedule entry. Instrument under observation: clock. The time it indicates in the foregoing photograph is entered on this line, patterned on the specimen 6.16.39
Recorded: 12.16.45
